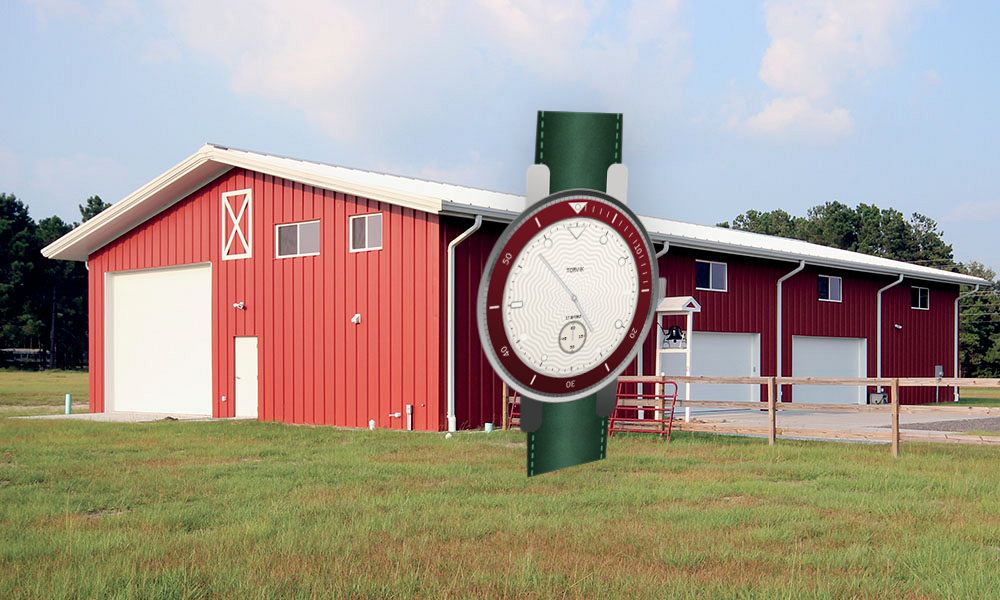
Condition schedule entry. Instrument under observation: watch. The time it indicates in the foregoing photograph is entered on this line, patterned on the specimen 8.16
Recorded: 4.53
